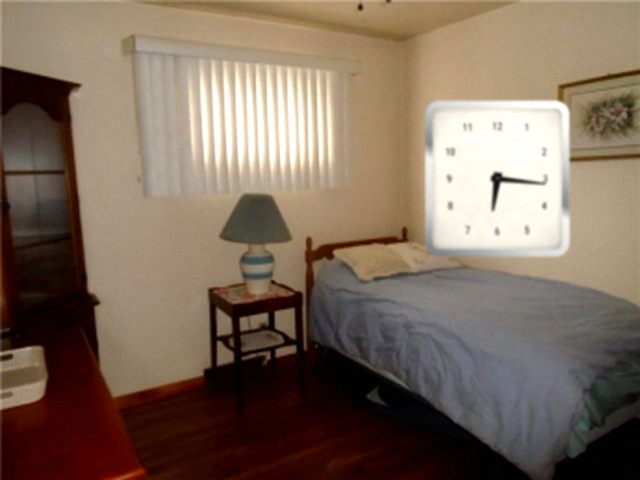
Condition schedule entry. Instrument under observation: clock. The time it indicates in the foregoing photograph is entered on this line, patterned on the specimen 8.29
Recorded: 6.16
